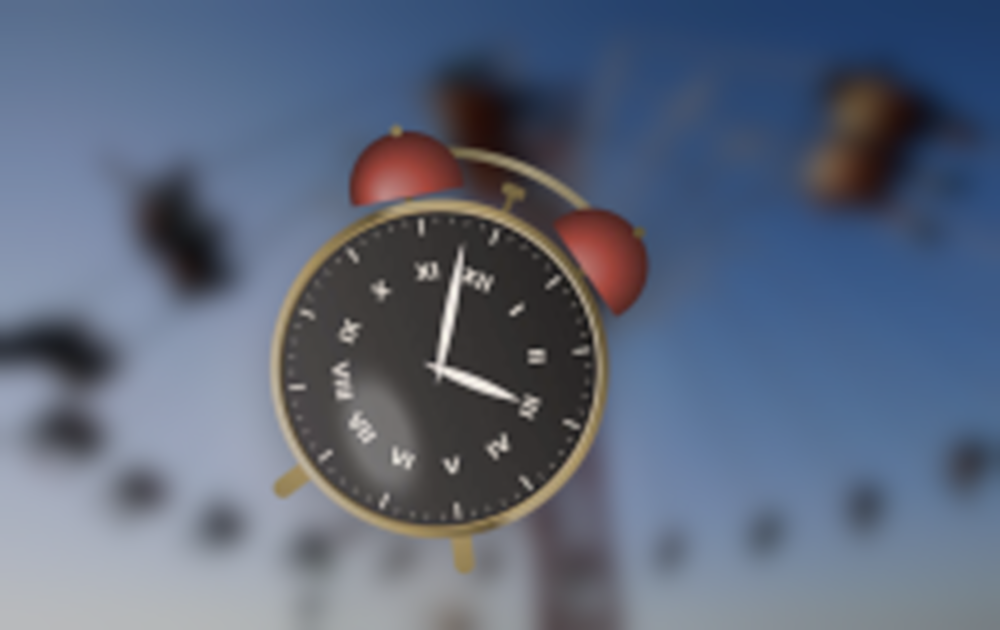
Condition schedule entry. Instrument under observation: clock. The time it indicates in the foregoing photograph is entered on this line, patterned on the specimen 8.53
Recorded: 2.58
